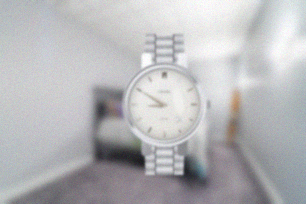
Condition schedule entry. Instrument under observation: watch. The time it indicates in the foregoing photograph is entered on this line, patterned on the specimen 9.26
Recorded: 8.50
